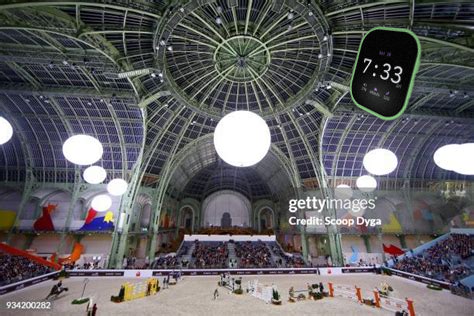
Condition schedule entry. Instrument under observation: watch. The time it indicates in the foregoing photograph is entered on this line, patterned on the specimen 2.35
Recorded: 7.33
